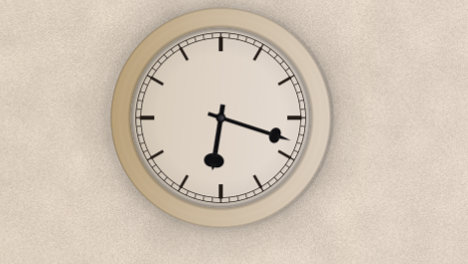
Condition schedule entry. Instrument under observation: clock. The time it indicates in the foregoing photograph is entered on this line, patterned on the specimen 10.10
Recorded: 6.18
